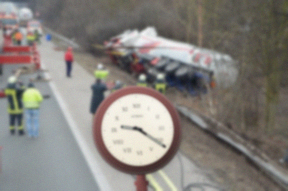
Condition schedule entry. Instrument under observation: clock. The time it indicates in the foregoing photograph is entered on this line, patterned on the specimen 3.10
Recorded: 9.21
